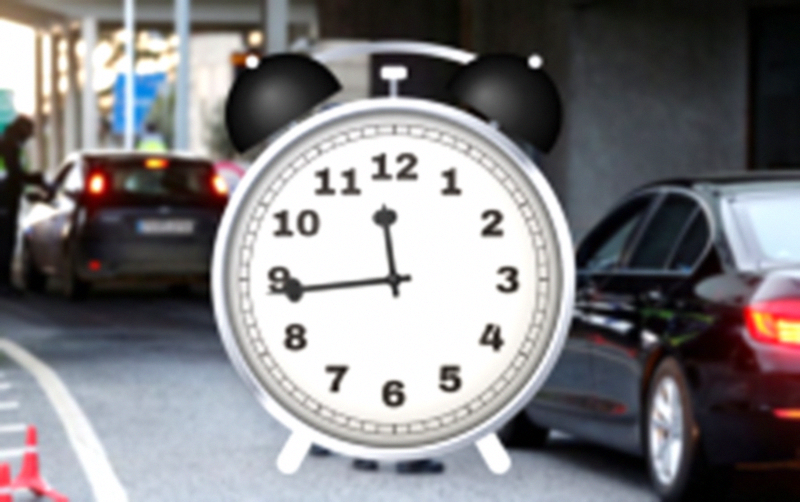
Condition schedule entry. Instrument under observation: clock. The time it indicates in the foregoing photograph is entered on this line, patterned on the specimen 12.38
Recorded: 11.44
